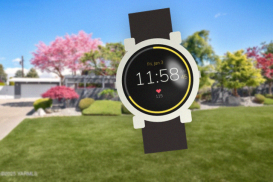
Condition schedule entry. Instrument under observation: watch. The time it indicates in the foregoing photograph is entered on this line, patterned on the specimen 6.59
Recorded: 11.58
